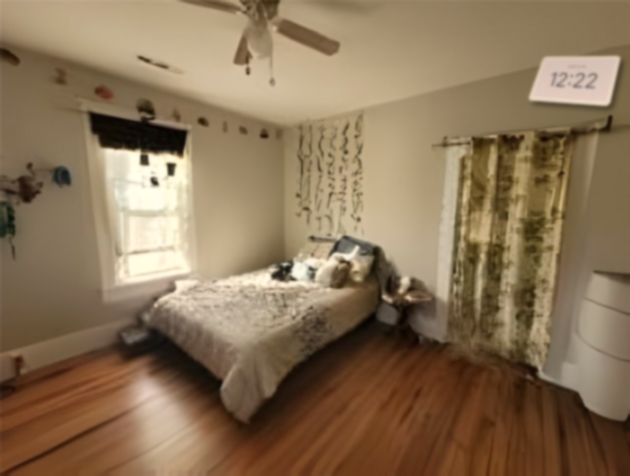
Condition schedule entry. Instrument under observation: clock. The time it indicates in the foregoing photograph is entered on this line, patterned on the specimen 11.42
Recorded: 12.22
